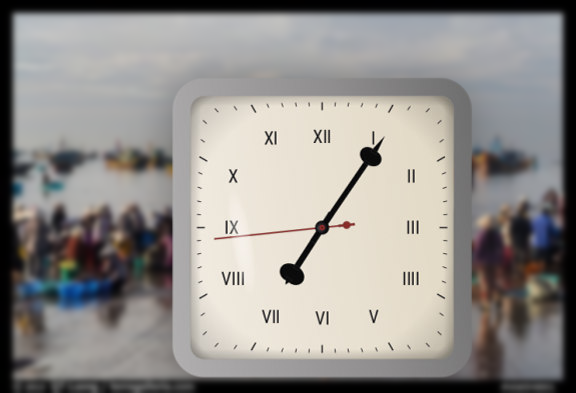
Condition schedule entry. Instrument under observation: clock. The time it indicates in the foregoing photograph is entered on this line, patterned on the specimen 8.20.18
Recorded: 7.05.44
